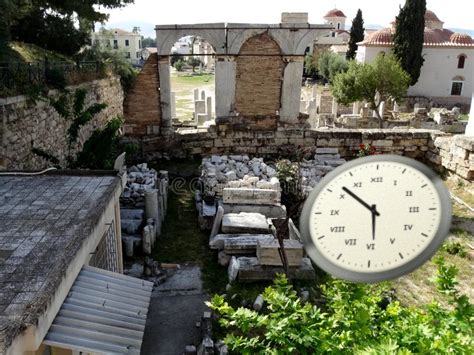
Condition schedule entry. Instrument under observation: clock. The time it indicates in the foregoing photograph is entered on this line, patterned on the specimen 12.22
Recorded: 5.52
